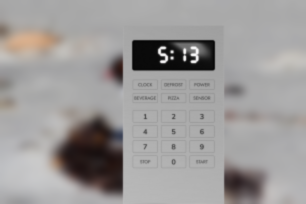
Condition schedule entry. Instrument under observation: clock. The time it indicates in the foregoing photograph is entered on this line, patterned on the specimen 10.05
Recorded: 5.13
